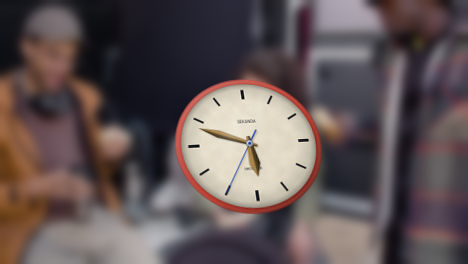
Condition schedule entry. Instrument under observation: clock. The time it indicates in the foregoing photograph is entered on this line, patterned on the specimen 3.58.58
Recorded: 5.48.35
